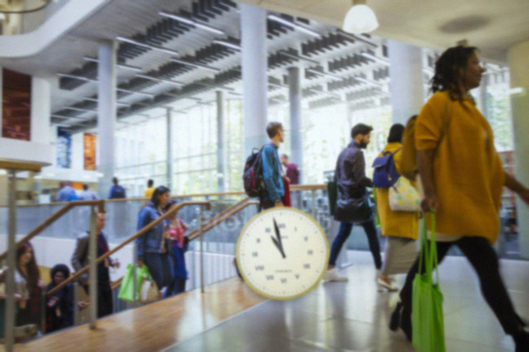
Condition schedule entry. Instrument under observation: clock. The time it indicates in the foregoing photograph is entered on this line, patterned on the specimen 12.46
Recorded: 10.58
